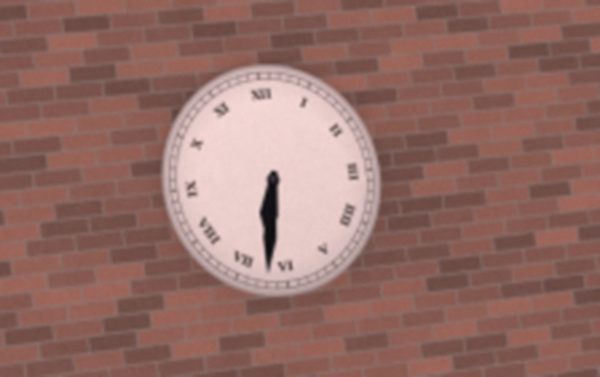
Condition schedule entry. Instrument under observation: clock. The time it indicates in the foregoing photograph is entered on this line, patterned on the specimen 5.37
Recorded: 6.32
